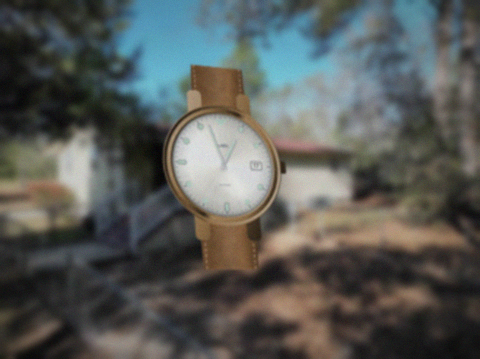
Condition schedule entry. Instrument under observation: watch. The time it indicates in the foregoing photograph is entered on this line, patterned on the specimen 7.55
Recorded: 12.57
